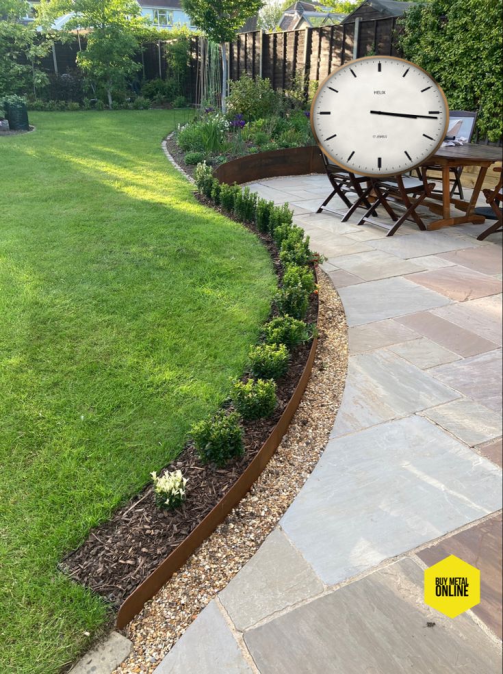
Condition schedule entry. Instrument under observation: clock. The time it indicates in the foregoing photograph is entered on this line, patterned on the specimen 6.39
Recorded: 3.16
